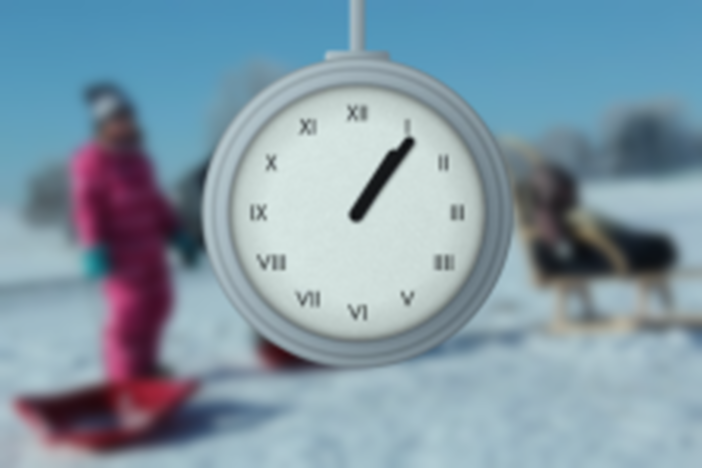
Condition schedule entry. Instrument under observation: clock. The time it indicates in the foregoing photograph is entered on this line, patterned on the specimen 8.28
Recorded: 1.06
